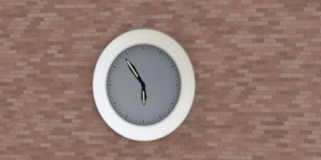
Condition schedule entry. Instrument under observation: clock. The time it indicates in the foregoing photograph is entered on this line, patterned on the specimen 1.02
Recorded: 5.54
